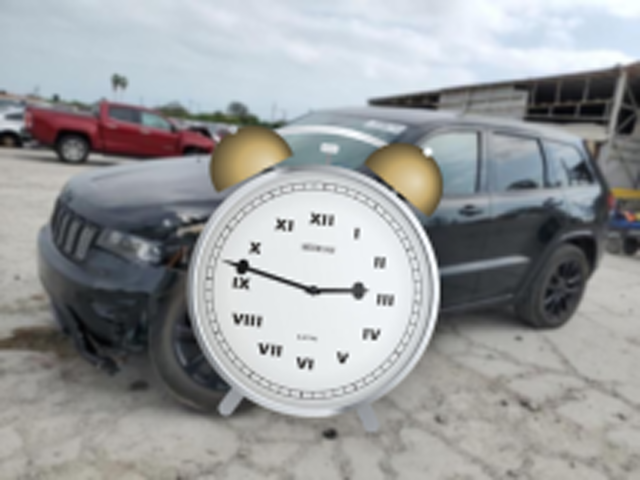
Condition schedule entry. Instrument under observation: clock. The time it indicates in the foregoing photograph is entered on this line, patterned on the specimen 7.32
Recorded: 2.47
